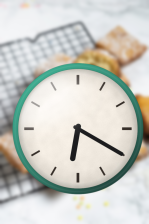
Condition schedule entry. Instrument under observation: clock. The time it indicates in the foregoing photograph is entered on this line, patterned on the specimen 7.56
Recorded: 6.20
